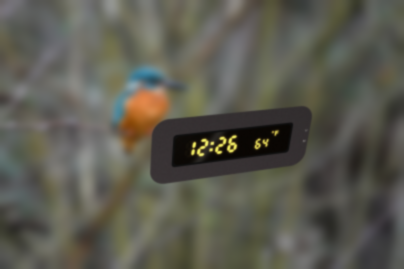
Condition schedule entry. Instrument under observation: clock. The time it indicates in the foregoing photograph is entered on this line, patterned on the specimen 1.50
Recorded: 12.26
